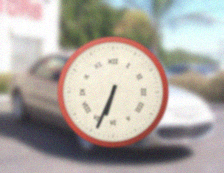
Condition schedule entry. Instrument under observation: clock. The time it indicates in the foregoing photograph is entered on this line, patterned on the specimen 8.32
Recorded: 6.34
